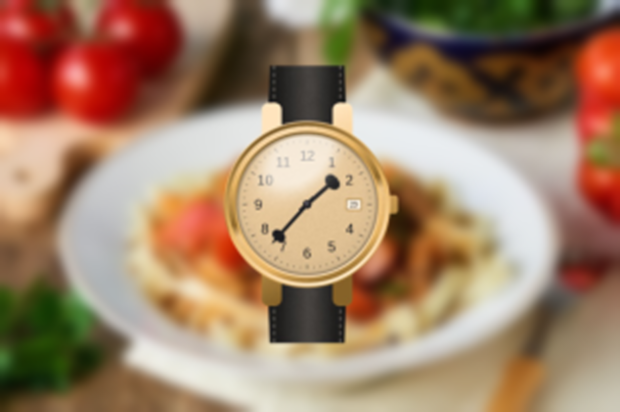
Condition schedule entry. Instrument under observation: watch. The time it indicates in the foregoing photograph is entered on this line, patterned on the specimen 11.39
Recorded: 1.37
